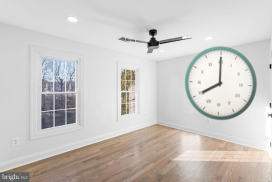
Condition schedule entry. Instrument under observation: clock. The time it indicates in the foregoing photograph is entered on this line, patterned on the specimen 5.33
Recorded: 8.00
